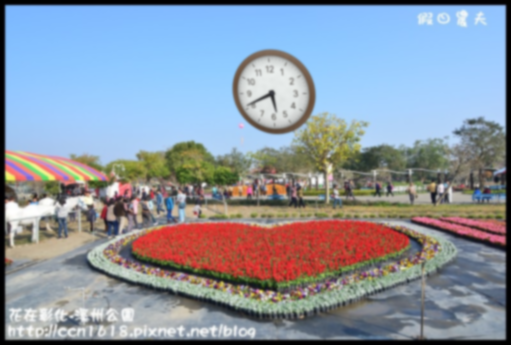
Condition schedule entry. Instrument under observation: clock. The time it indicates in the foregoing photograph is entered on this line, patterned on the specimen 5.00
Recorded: 5.41
